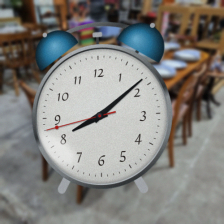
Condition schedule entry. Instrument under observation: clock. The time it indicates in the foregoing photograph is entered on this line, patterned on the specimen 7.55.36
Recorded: 8.08.43
